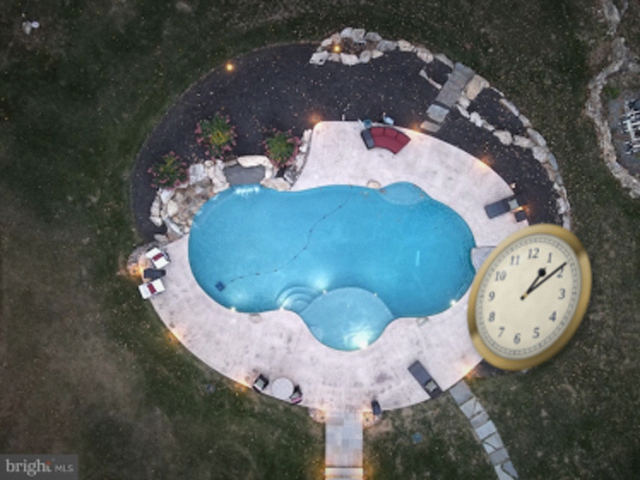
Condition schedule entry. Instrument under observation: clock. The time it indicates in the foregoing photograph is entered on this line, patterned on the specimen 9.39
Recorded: 1.09
